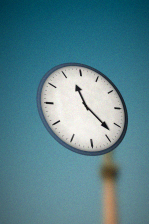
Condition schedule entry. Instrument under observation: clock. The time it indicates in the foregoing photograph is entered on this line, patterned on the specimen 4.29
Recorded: 11.23
